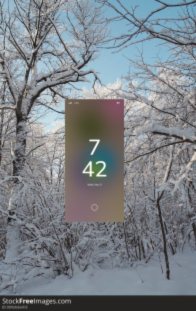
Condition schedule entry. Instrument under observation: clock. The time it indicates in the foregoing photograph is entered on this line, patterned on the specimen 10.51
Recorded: 7.42
